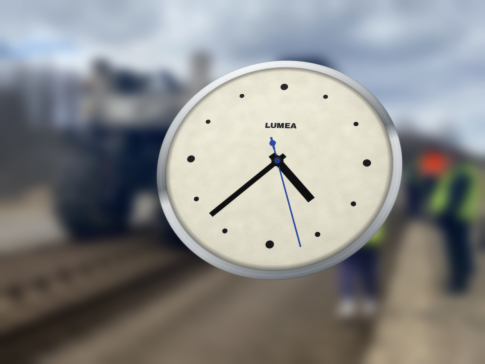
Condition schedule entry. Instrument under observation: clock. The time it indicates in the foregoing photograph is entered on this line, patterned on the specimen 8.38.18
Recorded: 4.37.27
